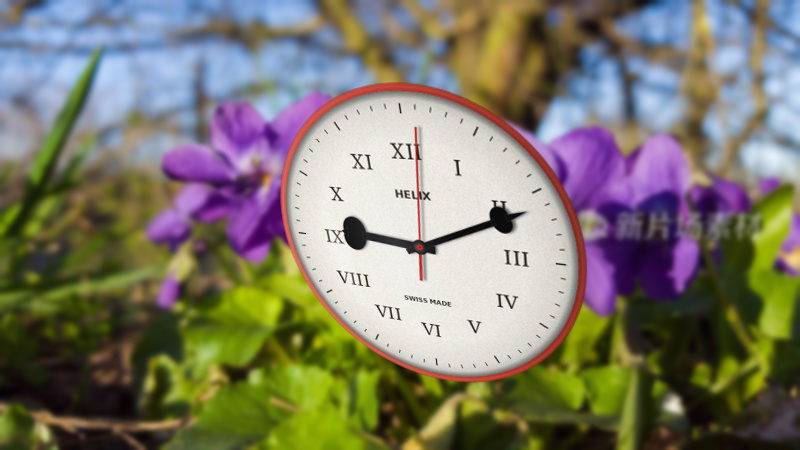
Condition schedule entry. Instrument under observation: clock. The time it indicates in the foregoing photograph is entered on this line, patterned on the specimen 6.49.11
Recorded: 9.11.01
